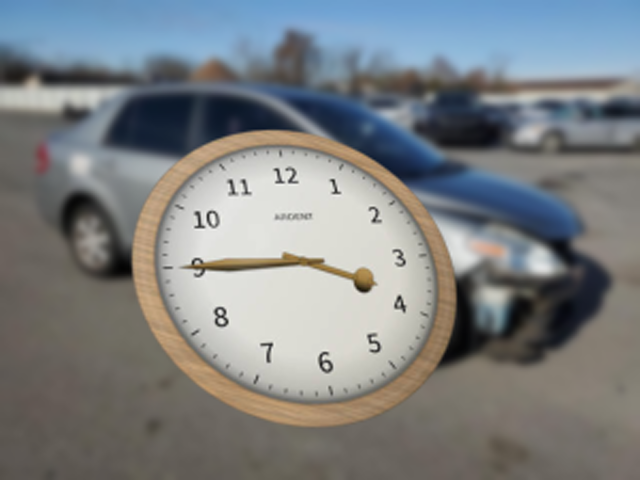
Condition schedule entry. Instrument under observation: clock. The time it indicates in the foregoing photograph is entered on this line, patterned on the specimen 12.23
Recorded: 3.45
